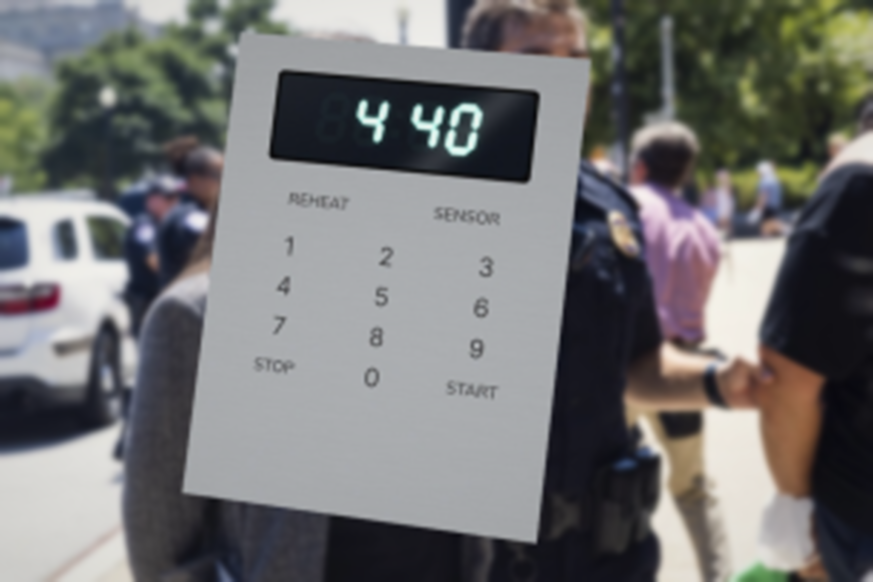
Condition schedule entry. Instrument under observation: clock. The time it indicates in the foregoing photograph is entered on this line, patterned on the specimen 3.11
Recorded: 4.40
